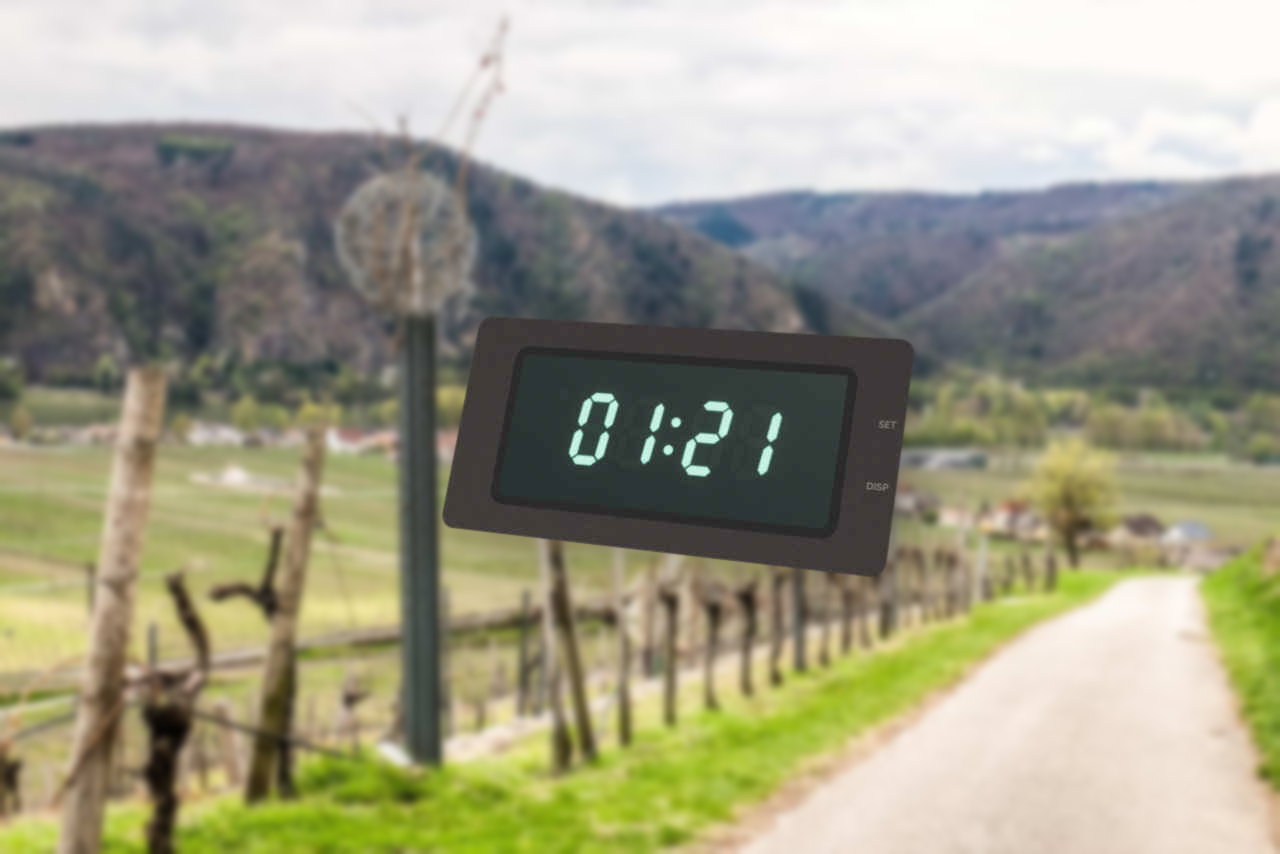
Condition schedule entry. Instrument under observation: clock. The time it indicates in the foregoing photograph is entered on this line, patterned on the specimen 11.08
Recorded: 1.21
